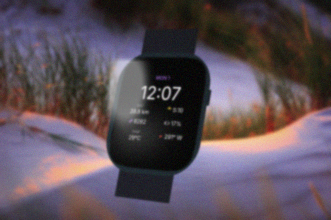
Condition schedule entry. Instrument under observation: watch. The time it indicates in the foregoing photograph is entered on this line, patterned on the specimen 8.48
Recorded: 12.07
